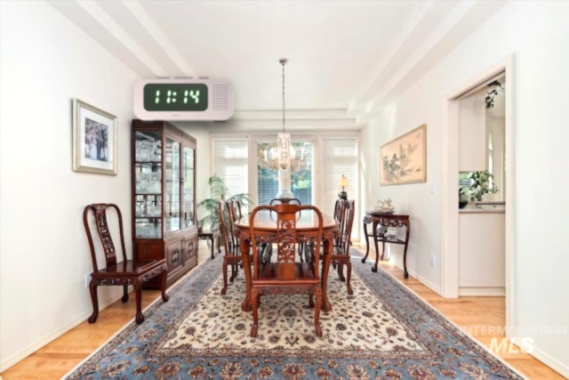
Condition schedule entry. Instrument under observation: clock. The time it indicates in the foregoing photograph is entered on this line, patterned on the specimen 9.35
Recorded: 11.14
